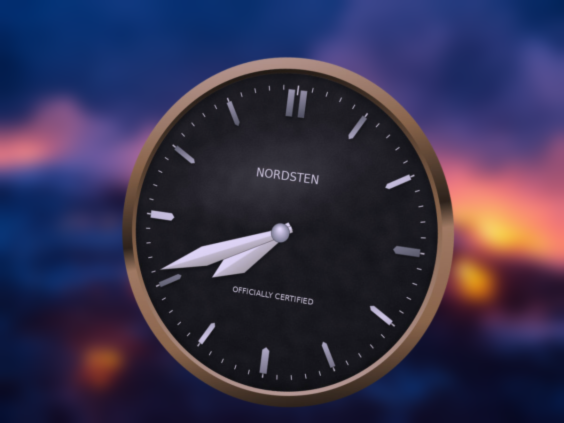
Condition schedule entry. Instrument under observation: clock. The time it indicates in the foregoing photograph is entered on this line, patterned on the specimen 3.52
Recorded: 7.41
